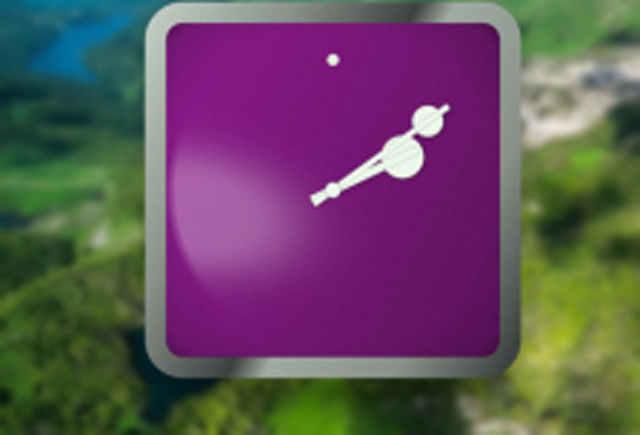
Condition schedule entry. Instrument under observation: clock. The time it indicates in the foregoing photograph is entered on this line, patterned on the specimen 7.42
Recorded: 2.09
